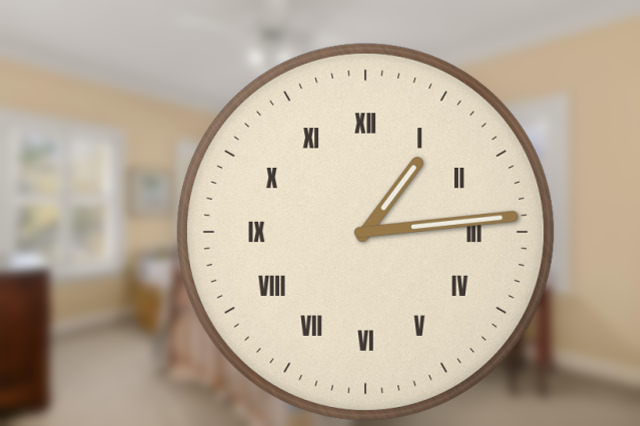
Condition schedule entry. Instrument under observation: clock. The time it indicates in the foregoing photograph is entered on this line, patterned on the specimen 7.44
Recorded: 1.14
